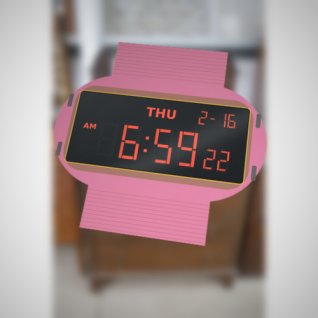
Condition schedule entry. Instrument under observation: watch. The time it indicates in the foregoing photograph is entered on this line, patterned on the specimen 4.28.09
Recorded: 6.59.22
